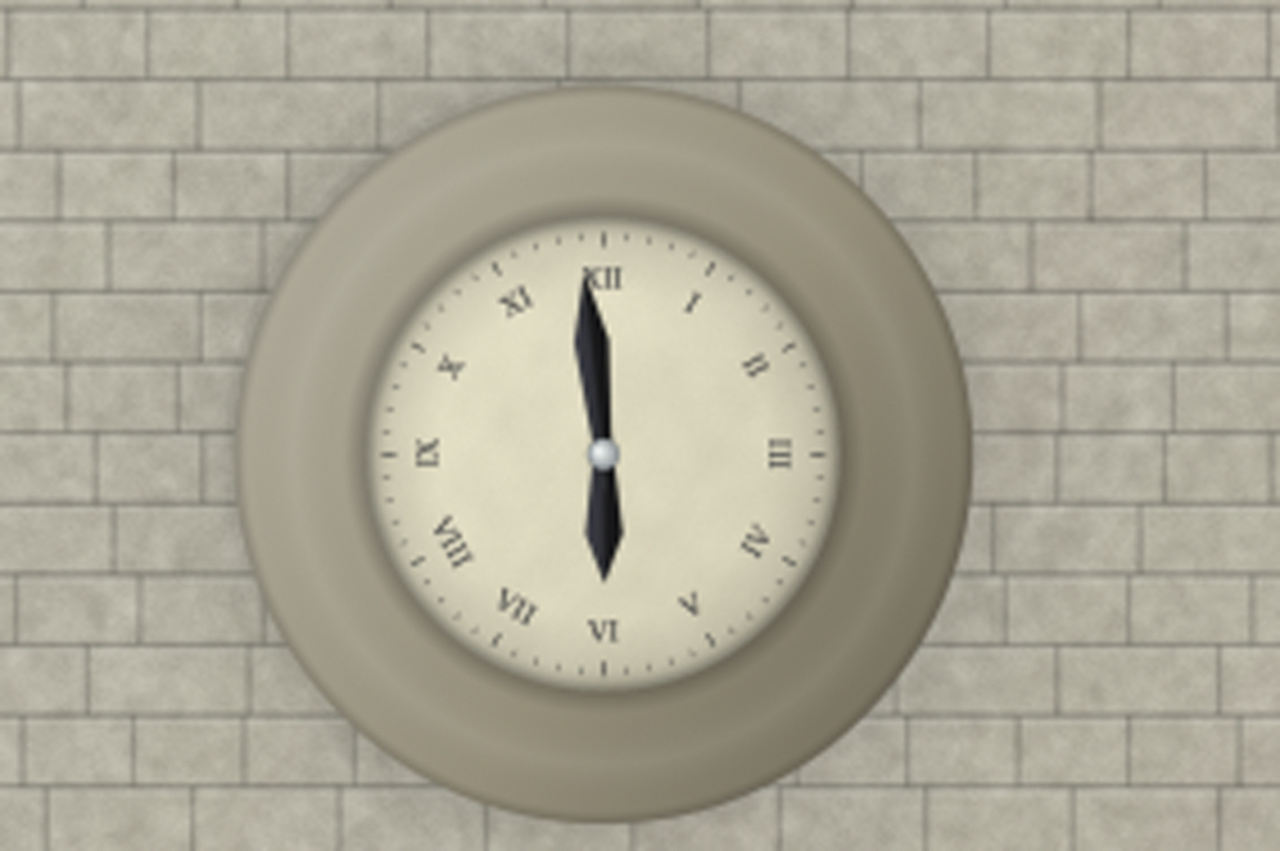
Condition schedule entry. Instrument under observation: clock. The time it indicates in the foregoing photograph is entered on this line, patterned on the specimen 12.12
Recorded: 5.59
